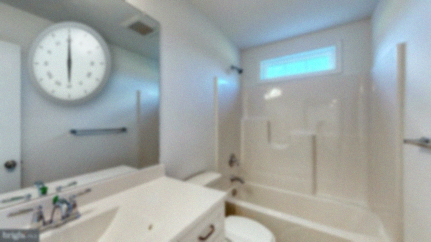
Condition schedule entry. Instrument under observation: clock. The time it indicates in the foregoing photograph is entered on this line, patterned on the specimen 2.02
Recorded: 6.00
